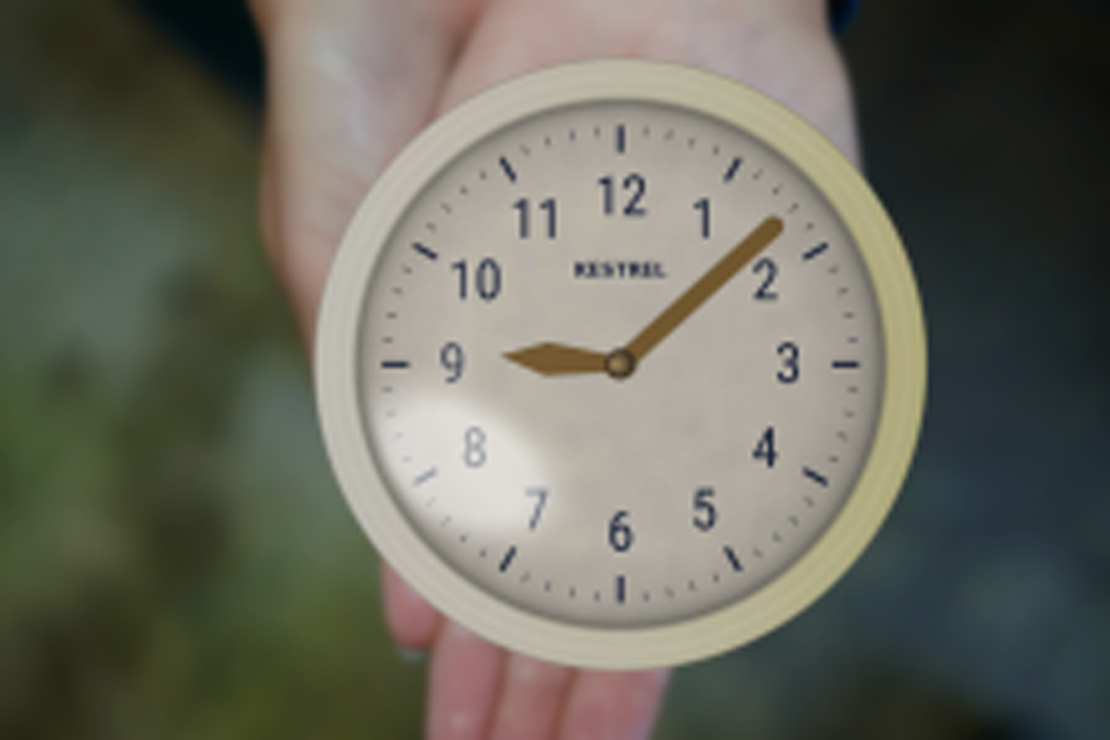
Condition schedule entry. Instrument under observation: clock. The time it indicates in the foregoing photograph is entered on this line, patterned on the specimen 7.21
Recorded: 9.08
